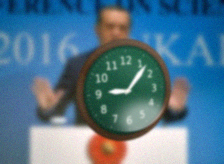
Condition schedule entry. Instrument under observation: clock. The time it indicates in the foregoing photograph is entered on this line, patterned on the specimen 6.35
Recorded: 9.07
